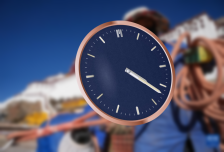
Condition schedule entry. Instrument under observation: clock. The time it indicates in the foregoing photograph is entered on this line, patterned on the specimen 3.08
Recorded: 4.22
